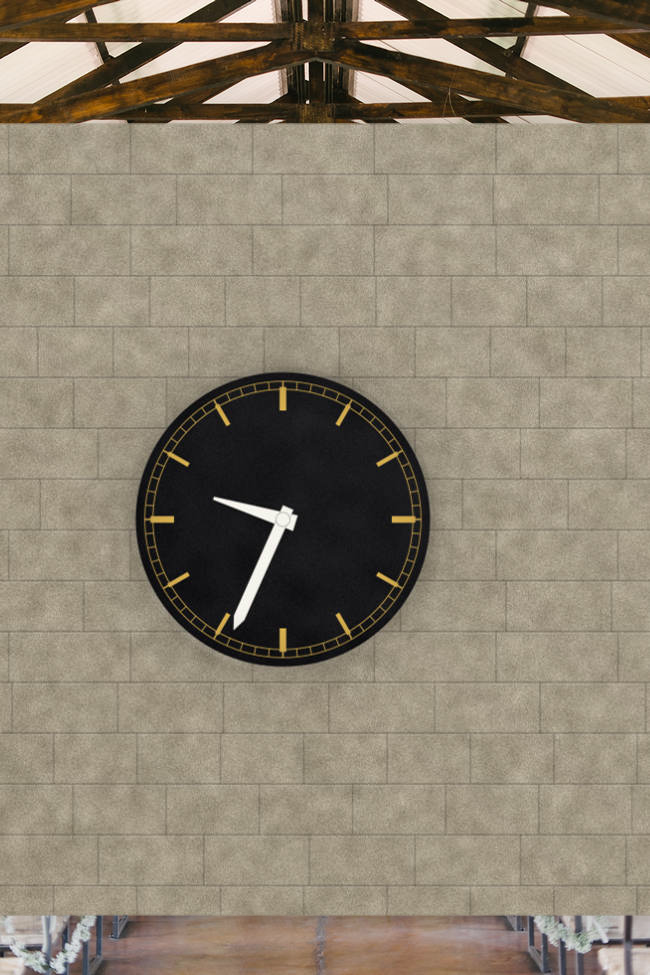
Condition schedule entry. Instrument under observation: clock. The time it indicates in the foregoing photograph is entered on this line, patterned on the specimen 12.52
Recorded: 9.34
